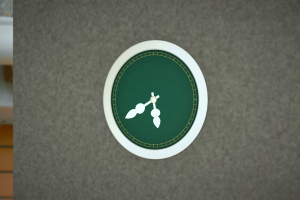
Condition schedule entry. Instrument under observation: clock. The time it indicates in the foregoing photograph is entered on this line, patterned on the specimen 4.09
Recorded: 5.40
